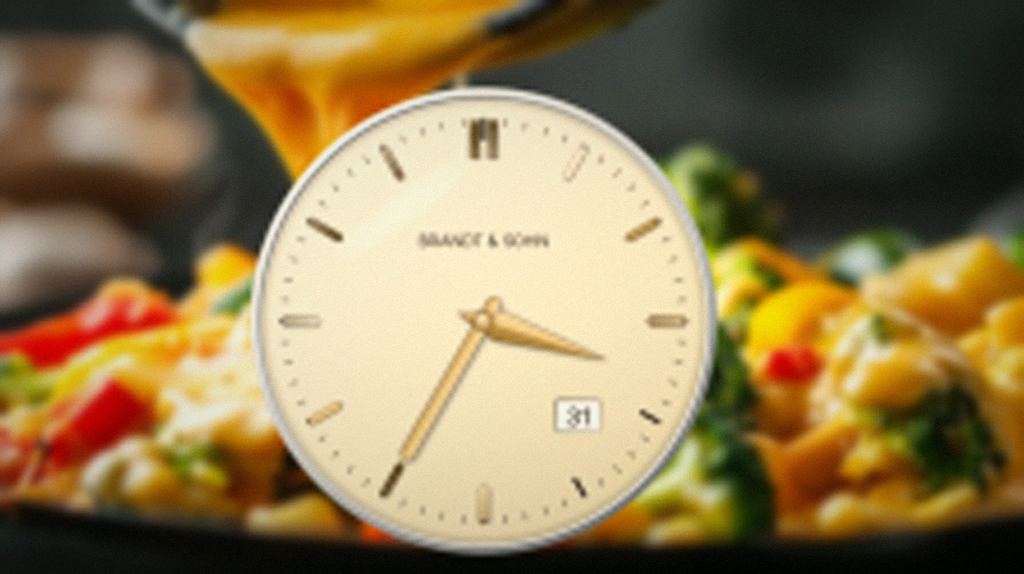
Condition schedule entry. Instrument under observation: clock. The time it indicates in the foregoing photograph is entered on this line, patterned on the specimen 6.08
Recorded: 3.35
